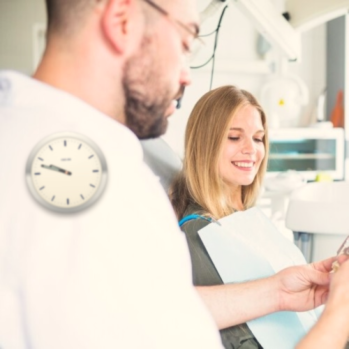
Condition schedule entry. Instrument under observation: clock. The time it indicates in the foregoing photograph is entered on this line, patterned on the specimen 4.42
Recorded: 9.48
